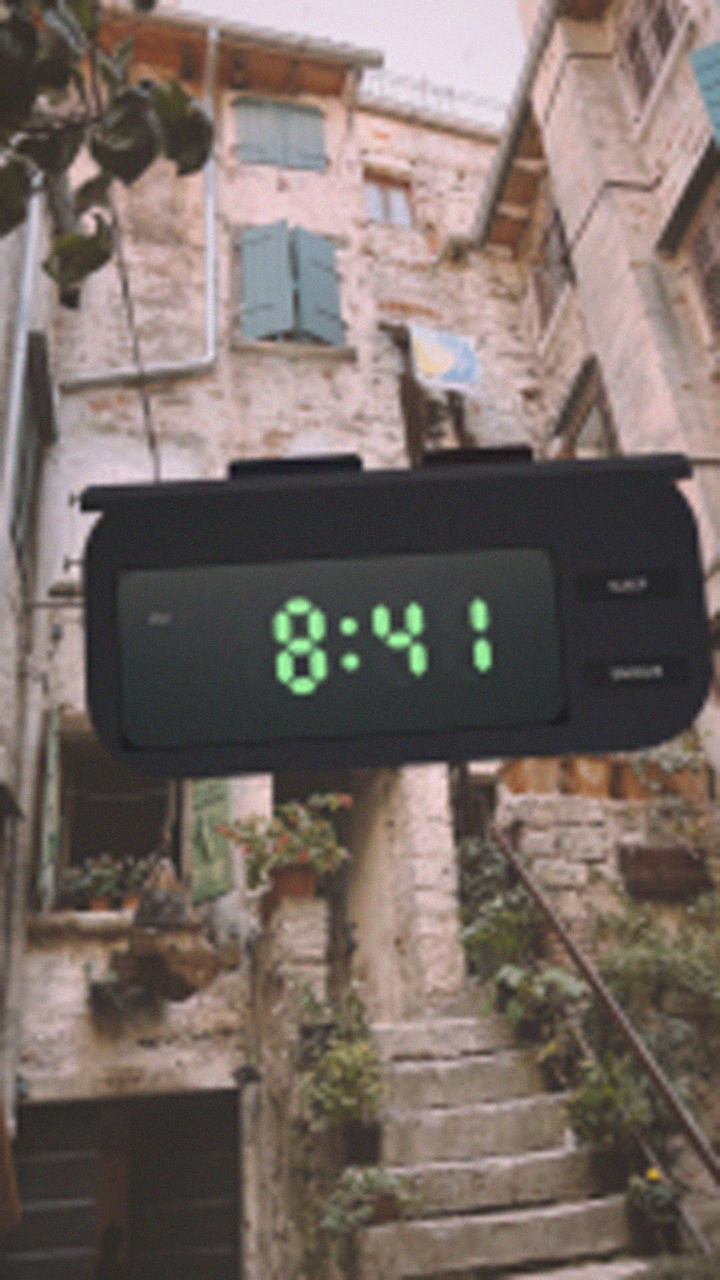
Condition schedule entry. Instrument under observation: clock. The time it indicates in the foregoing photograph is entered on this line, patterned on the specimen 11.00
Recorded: 8.41
